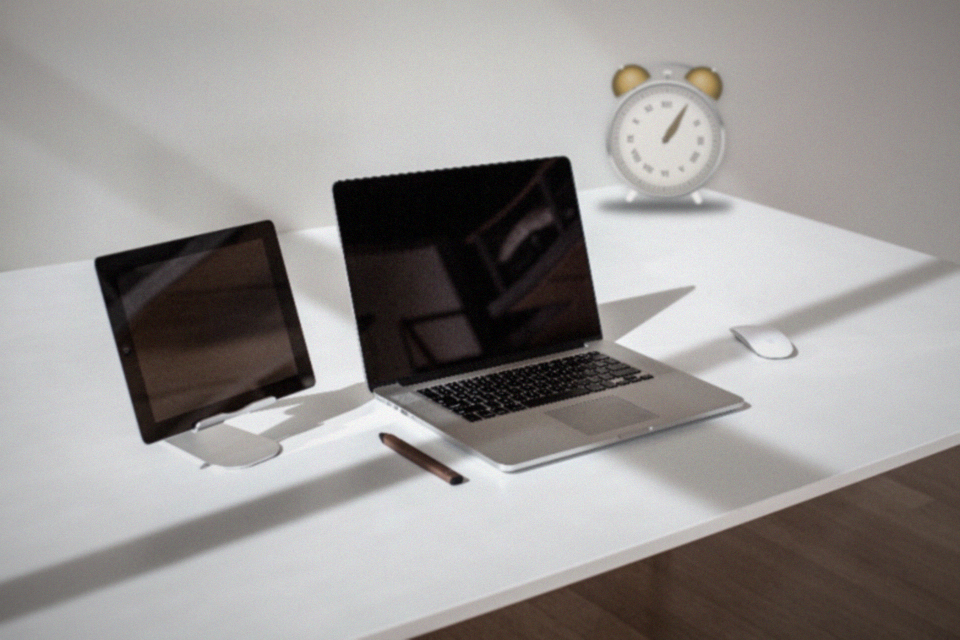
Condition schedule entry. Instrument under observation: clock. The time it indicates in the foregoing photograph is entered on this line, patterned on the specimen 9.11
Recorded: 1.05
